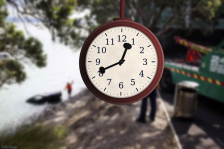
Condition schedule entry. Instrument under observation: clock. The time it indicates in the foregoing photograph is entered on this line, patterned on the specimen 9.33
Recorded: 12.41
